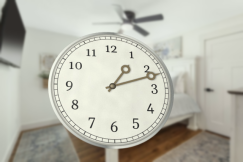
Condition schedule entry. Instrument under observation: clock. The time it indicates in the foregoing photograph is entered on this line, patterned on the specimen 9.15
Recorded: 1.12
